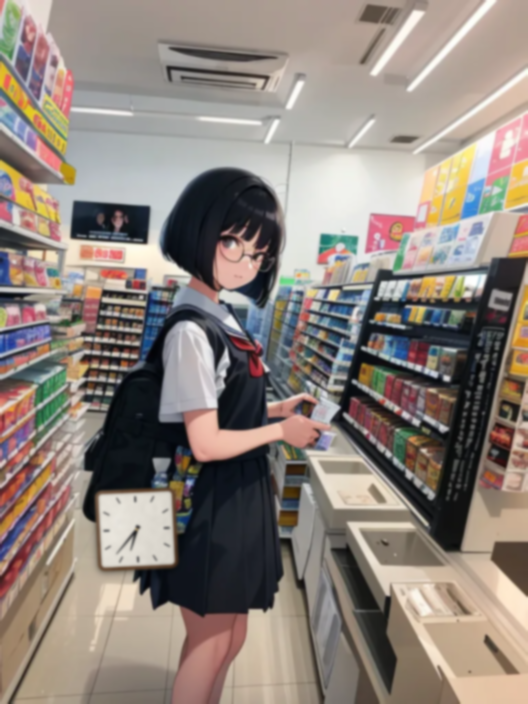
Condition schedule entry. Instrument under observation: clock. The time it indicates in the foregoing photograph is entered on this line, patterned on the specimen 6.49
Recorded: 6.37
